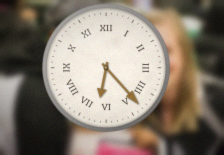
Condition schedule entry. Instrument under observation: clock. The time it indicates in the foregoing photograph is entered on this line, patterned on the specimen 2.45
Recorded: 6.23
